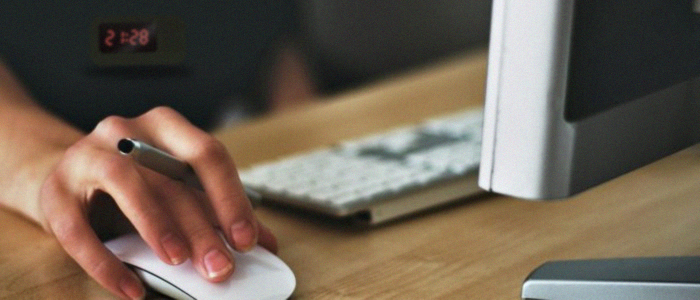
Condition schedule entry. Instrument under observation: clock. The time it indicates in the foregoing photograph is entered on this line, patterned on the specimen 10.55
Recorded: 21.28
